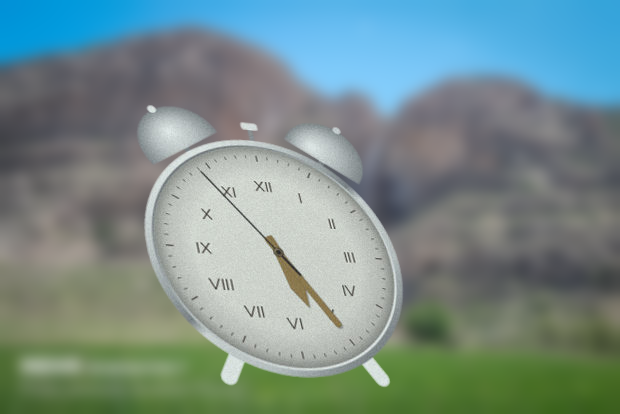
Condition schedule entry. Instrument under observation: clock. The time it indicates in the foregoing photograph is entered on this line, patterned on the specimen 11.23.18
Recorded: 5.24.54
